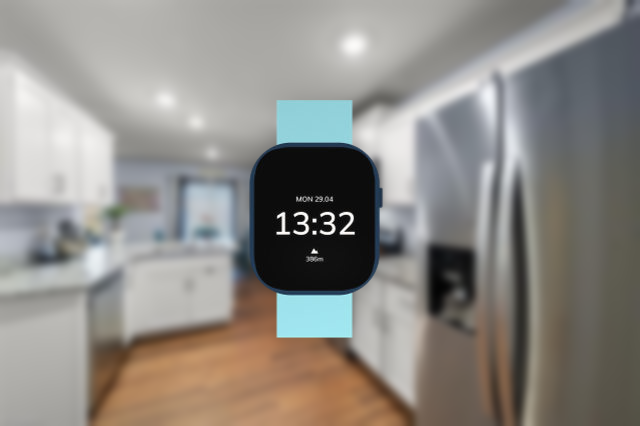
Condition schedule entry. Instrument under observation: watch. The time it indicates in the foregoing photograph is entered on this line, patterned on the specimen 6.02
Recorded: 13.32
